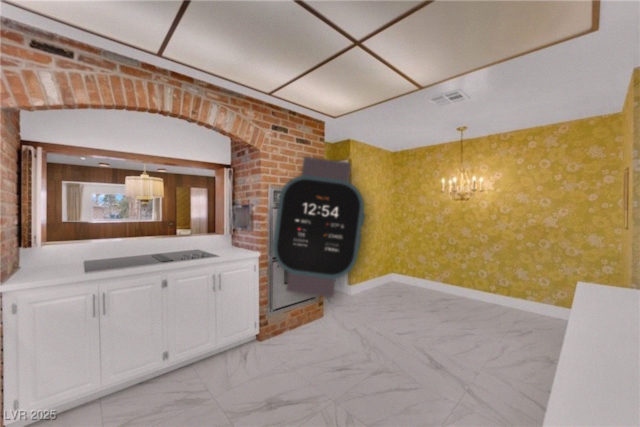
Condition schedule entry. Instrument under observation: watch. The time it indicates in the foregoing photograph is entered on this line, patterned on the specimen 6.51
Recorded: 12.54
